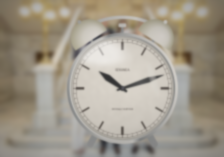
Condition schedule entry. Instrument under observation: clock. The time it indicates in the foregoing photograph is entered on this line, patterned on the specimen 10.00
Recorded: 10.12
